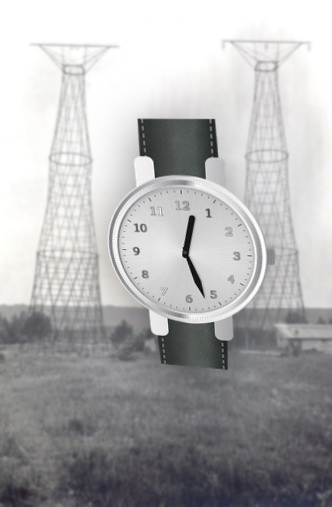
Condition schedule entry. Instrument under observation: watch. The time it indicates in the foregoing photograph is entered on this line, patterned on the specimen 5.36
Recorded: 12.27
